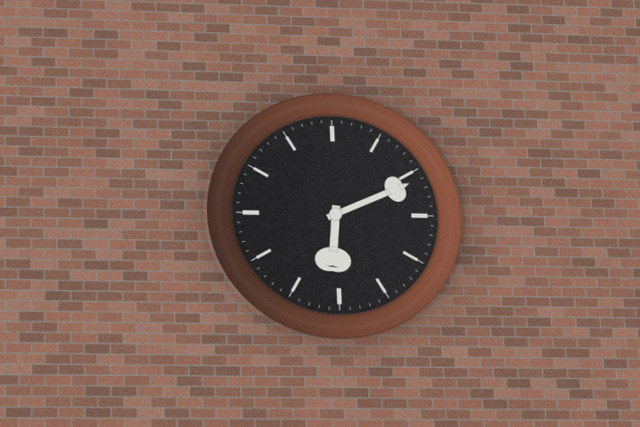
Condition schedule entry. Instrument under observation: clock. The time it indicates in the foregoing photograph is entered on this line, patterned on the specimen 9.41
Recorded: 6.11
